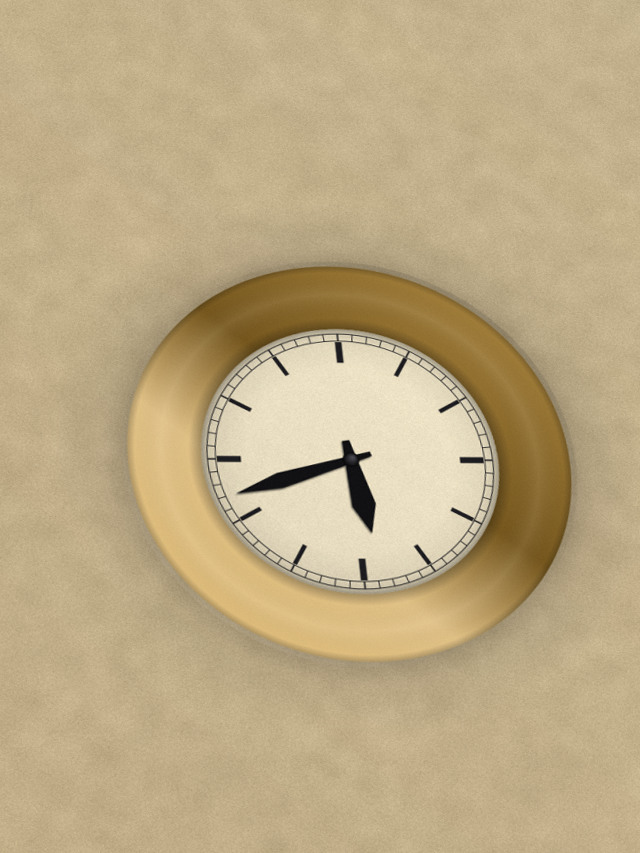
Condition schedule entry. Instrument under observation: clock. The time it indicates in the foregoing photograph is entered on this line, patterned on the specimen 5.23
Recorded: 5.42
